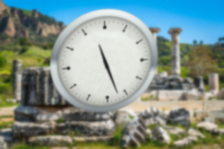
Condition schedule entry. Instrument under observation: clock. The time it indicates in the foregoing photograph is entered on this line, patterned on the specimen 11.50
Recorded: 11.27
